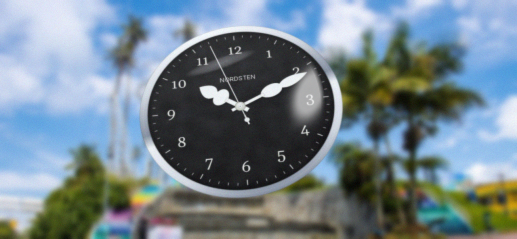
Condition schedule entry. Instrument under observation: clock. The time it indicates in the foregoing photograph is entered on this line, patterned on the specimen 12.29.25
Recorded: 10.10.57
